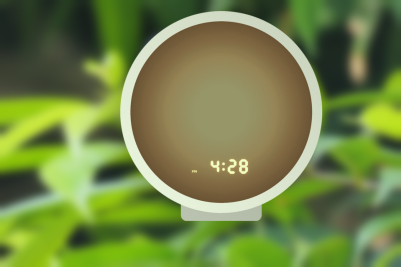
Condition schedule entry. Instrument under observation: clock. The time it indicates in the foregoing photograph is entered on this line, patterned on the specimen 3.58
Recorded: 4.28
